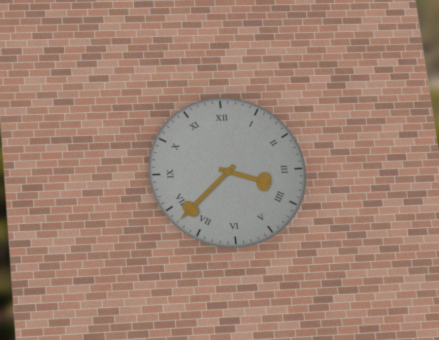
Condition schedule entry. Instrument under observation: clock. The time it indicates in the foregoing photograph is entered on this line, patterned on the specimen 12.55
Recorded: 3.38
